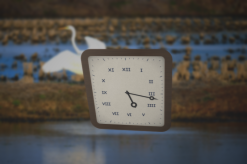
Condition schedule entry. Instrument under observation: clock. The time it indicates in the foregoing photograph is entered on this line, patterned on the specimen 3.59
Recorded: 5.17
